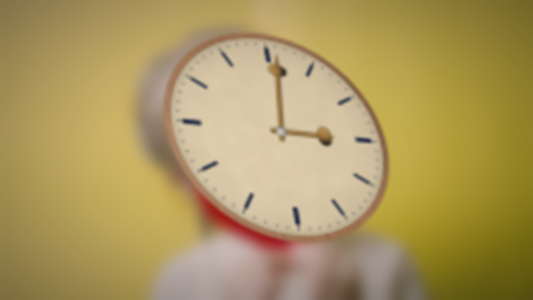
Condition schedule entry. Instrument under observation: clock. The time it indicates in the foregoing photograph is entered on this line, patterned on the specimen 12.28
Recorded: 3.01
